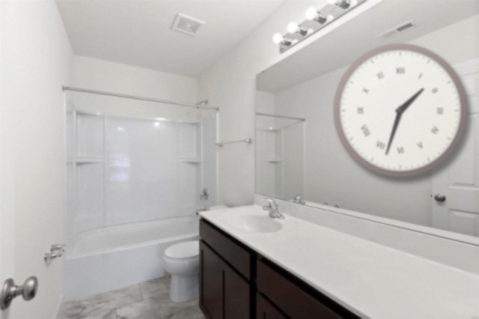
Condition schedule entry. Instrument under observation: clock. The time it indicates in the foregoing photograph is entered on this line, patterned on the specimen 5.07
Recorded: 1.33
